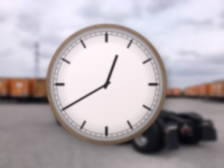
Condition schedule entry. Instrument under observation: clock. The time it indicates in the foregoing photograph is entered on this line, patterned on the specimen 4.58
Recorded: 12.40
